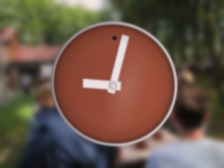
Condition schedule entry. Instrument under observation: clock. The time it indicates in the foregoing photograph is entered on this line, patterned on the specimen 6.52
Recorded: 9.02
